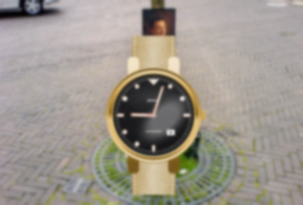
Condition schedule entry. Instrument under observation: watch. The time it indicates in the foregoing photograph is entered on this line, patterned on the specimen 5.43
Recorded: 9.03
